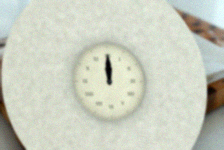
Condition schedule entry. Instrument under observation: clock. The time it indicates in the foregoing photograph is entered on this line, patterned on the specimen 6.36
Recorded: 12.00
